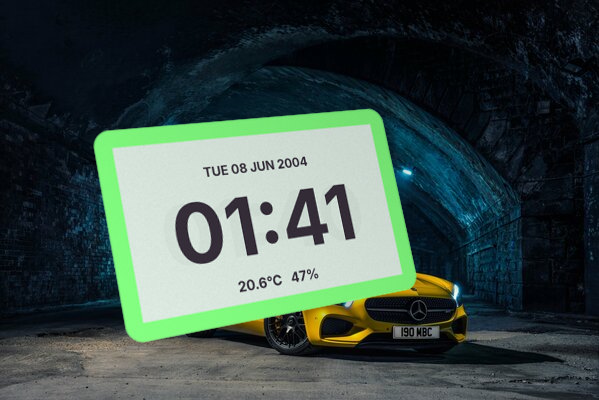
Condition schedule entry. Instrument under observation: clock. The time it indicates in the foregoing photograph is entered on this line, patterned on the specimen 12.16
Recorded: 1.41
